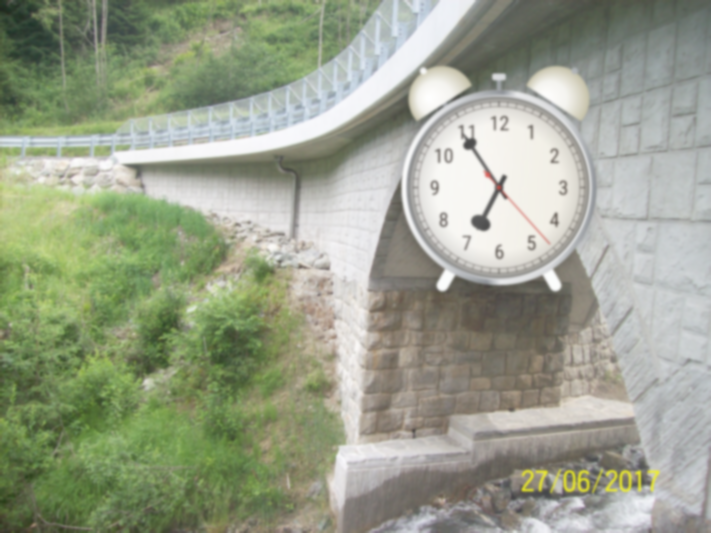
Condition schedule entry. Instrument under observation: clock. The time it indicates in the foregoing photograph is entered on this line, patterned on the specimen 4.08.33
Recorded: 6.54.23
